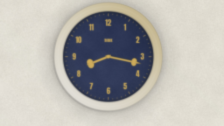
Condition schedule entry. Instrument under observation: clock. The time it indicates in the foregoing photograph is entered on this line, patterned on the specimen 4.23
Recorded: 8.17
